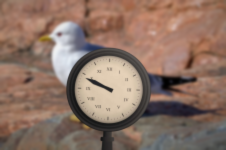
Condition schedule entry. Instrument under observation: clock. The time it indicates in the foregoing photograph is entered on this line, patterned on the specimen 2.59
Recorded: 9.49
